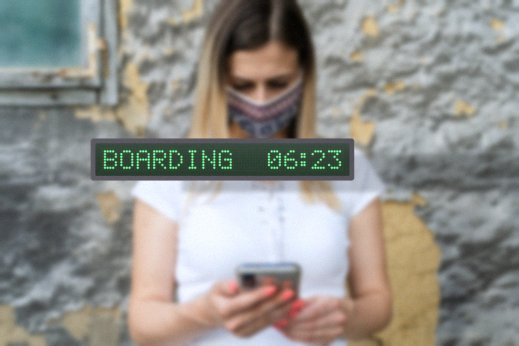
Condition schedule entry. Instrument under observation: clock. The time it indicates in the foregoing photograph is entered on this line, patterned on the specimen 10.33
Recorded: 6.23
